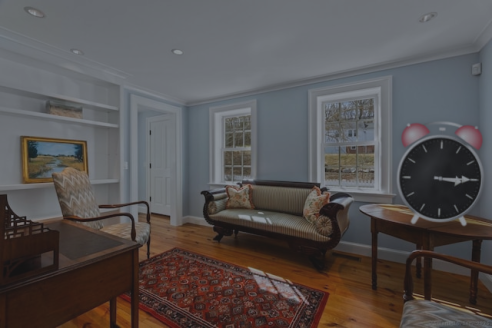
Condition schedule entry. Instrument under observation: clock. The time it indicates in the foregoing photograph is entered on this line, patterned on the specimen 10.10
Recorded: 3.15
